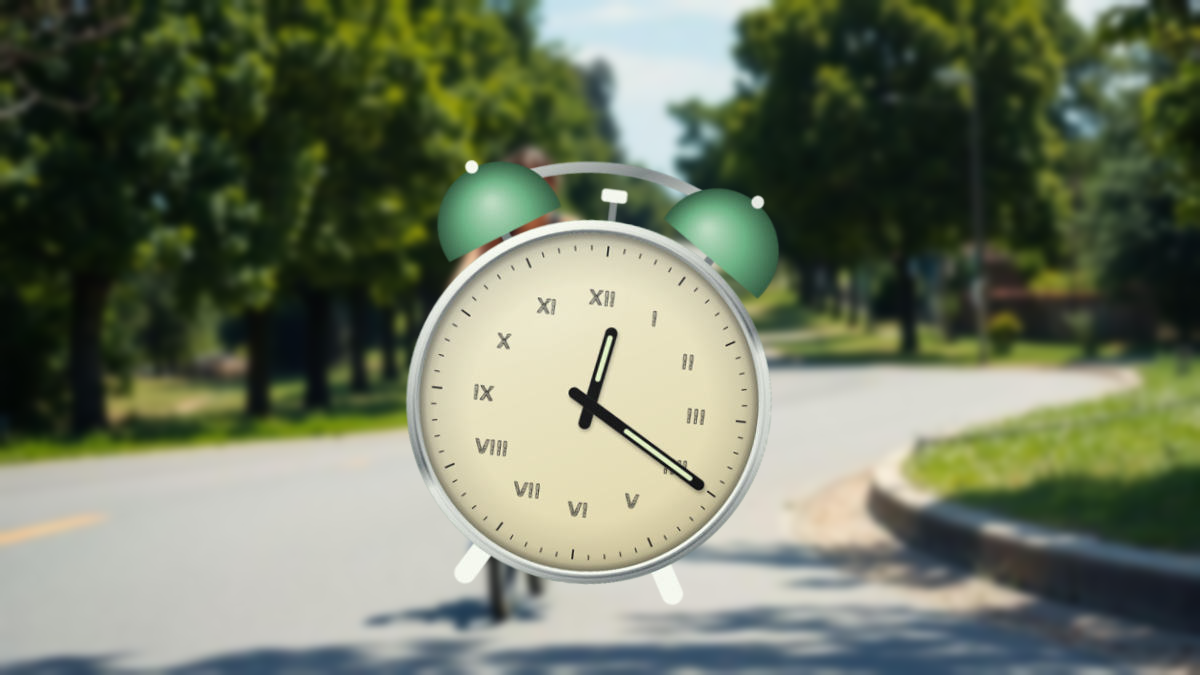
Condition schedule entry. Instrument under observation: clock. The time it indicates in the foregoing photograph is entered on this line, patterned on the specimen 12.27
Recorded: 12.20
